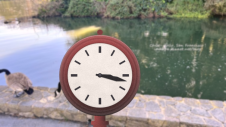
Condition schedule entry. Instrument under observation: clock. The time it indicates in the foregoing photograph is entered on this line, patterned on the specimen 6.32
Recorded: 3.17
